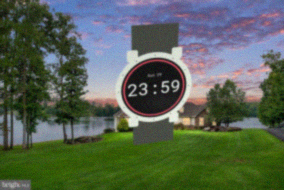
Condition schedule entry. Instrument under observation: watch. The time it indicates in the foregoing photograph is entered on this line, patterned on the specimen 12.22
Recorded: 23.59
